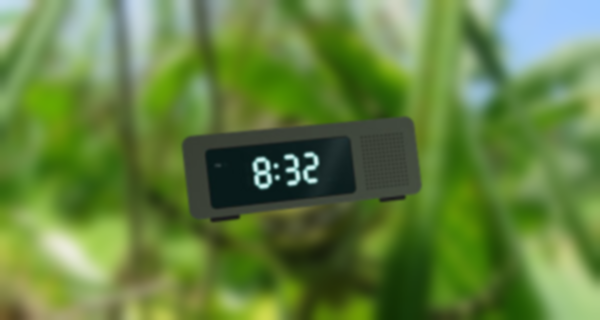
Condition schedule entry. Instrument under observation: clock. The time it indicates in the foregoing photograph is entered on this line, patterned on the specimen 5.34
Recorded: 8.32
